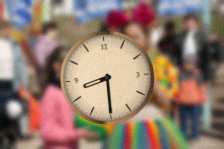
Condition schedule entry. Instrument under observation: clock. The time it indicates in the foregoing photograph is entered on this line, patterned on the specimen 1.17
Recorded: 8.30
